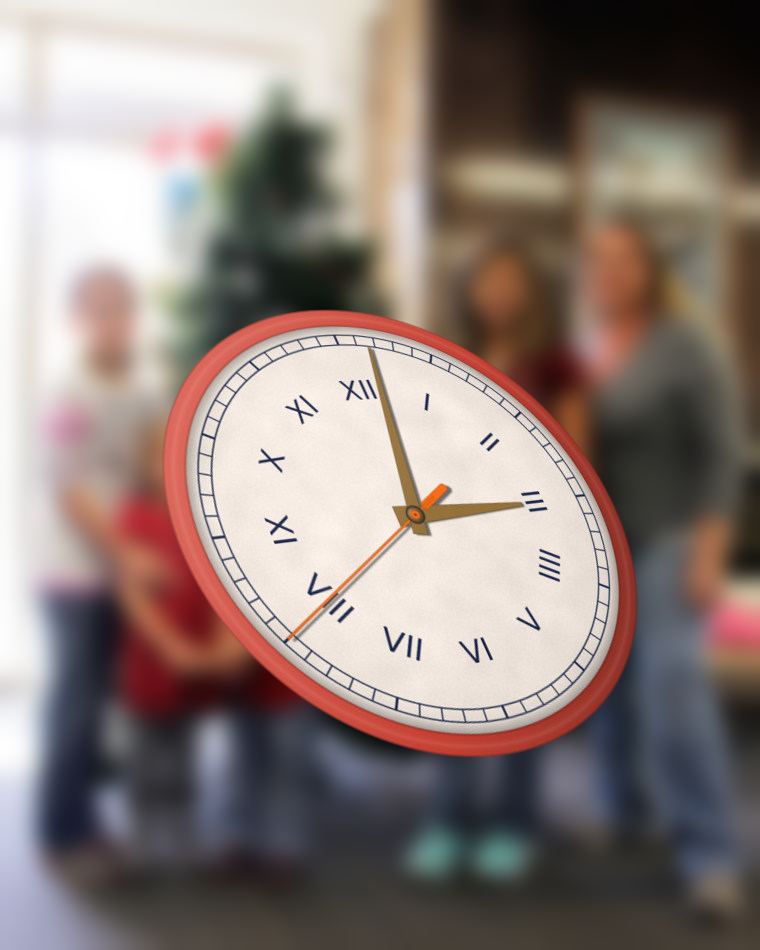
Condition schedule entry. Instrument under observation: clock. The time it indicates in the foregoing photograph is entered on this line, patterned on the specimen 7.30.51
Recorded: 3.01.40
